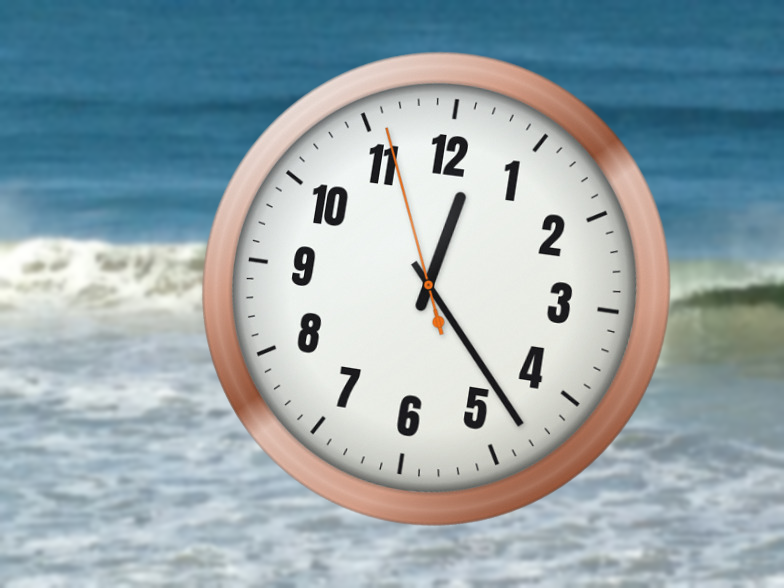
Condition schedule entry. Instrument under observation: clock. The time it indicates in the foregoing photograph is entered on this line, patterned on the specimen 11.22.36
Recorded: 12.22.56
